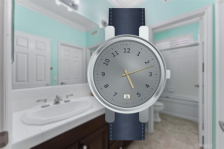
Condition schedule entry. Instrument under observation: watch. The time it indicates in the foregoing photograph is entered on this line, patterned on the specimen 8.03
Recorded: 5.12
